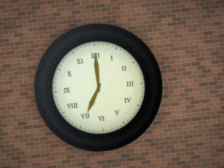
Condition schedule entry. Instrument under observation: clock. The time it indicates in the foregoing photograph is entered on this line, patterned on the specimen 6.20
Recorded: 7.00
